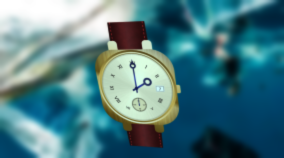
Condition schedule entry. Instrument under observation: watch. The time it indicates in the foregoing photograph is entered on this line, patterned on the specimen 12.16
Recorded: 2.00
